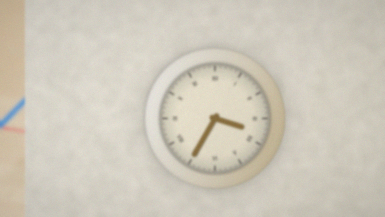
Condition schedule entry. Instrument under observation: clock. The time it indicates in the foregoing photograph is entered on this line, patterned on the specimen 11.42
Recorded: 3.35
